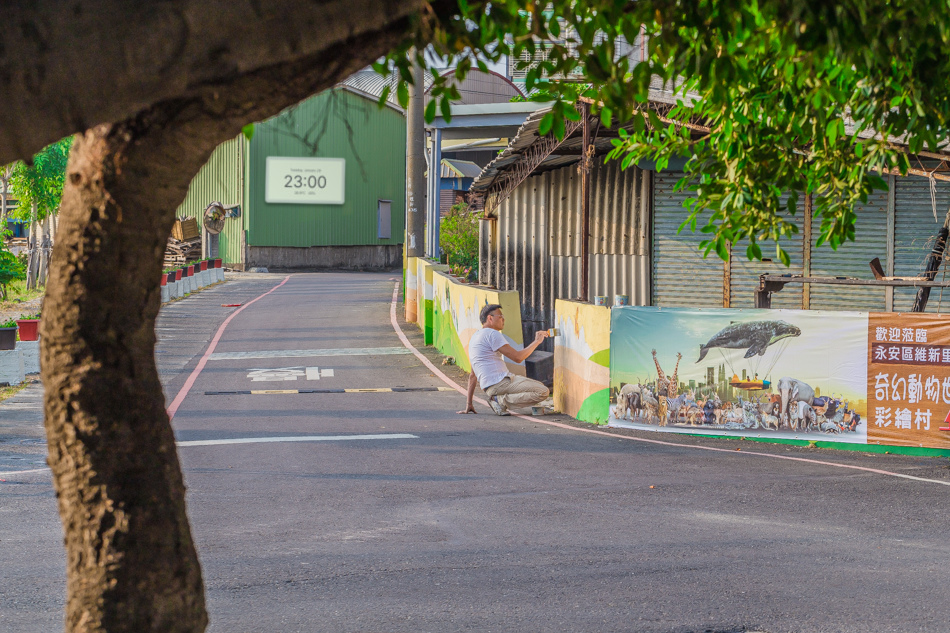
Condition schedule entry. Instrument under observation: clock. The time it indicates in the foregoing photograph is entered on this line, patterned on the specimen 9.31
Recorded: 23.00
